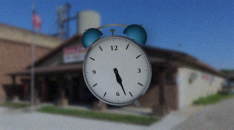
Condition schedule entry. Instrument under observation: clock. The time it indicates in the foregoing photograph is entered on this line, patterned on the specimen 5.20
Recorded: 5.27
